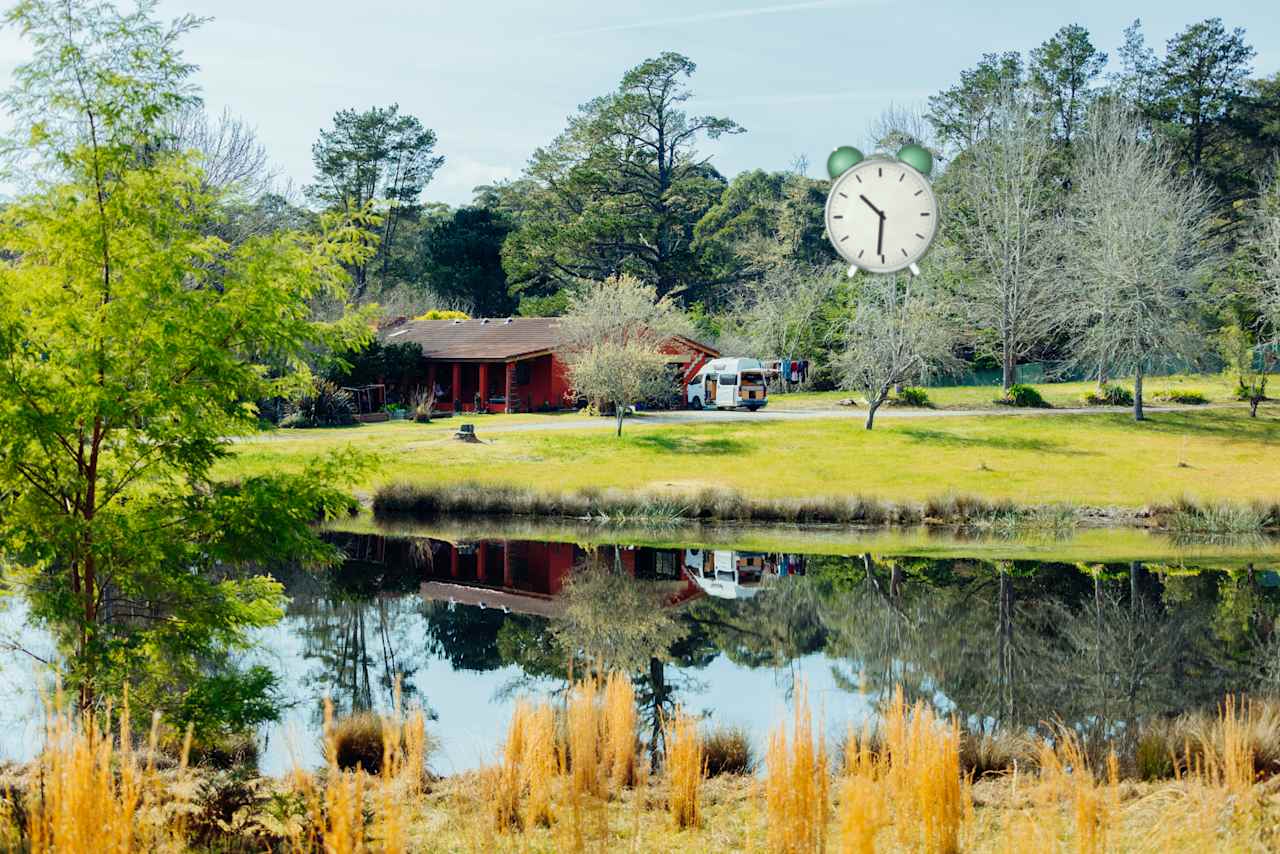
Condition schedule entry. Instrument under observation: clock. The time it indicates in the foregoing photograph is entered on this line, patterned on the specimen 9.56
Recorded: 10.31
